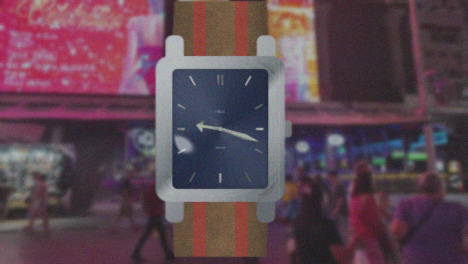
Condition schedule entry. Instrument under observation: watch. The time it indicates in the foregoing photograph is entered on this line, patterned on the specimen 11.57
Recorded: 9.18
